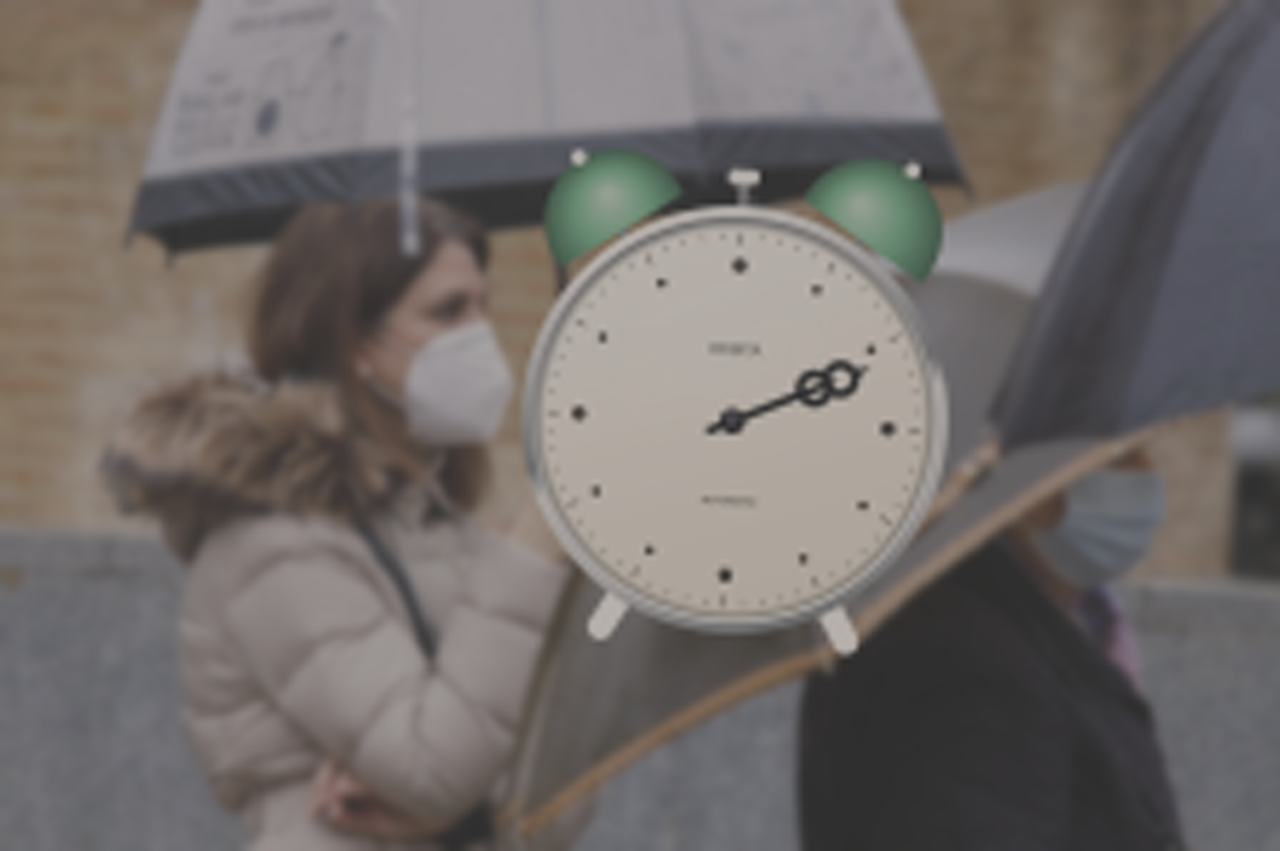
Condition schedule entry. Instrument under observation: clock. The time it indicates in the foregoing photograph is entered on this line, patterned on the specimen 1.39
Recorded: 2.11
